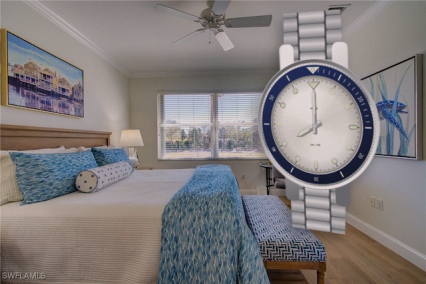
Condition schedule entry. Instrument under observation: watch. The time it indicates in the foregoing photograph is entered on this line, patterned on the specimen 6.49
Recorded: 8.00
